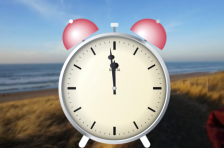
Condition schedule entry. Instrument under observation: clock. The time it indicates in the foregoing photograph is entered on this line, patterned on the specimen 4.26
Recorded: 11.59
